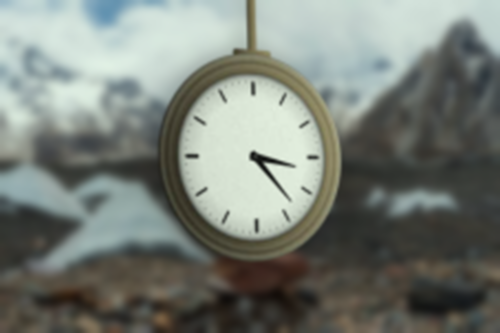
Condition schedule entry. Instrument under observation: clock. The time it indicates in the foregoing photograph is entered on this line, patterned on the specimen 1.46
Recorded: 3.23
